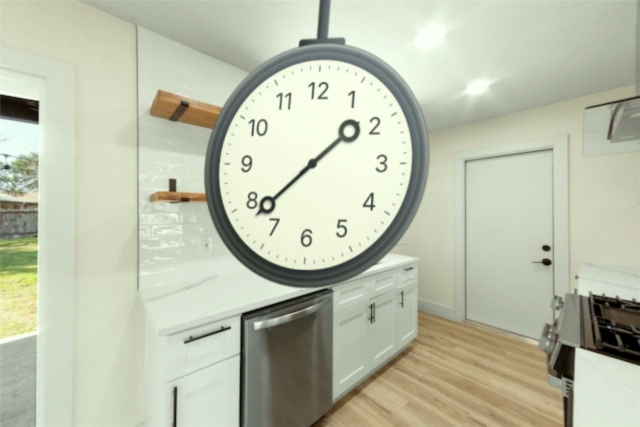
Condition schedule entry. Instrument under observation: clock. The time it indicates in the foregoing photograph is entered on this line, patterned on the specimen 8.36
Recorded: 1.38
